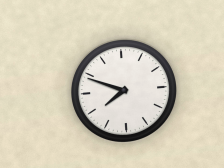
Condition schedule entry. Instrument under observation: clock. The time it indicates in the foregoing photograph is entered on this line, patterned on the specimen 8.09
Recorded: 7.49
